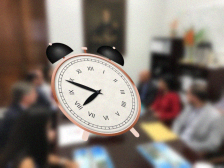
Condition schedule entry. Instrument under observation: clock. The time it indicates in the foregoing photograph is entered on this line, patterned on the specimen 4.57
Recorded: 7.49
